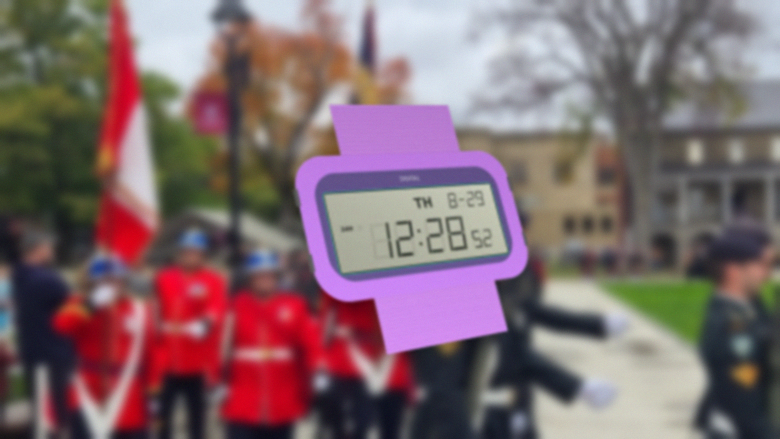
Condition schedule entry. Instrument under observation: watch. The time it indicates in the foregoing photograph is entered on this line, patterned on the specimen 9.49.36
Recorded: 12.28.52
